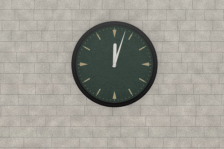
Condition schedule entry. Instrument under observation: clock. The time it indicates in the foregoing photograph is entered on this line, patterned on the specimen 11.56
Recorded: 12.03
